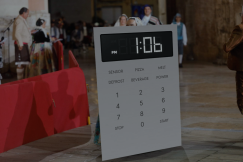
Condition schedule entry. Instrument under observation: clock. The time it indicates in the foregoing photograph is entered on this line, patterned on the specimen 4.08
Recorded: 1.06
